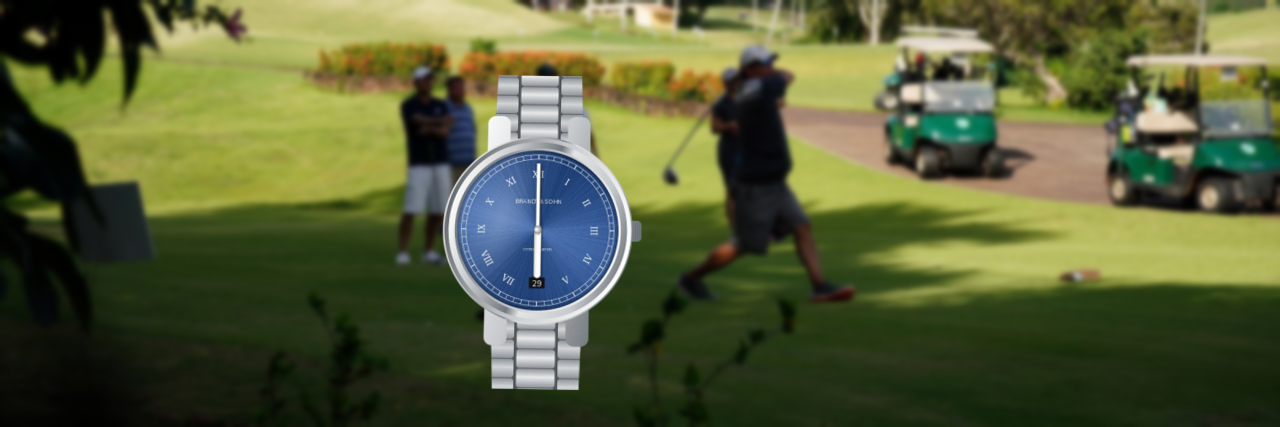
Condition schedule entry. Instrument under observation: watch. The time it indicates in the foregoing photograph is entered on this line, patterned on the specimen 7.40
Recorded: 6.00
